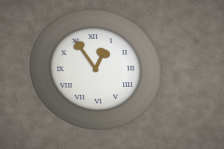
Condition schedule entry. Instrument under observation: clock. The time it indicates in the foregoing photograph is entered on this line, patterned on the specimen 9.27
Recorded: 12.55
